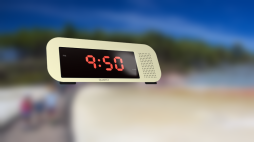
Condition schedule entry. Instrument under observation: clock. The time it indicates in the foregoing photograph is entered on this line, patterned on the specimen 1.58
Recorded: 9.50
